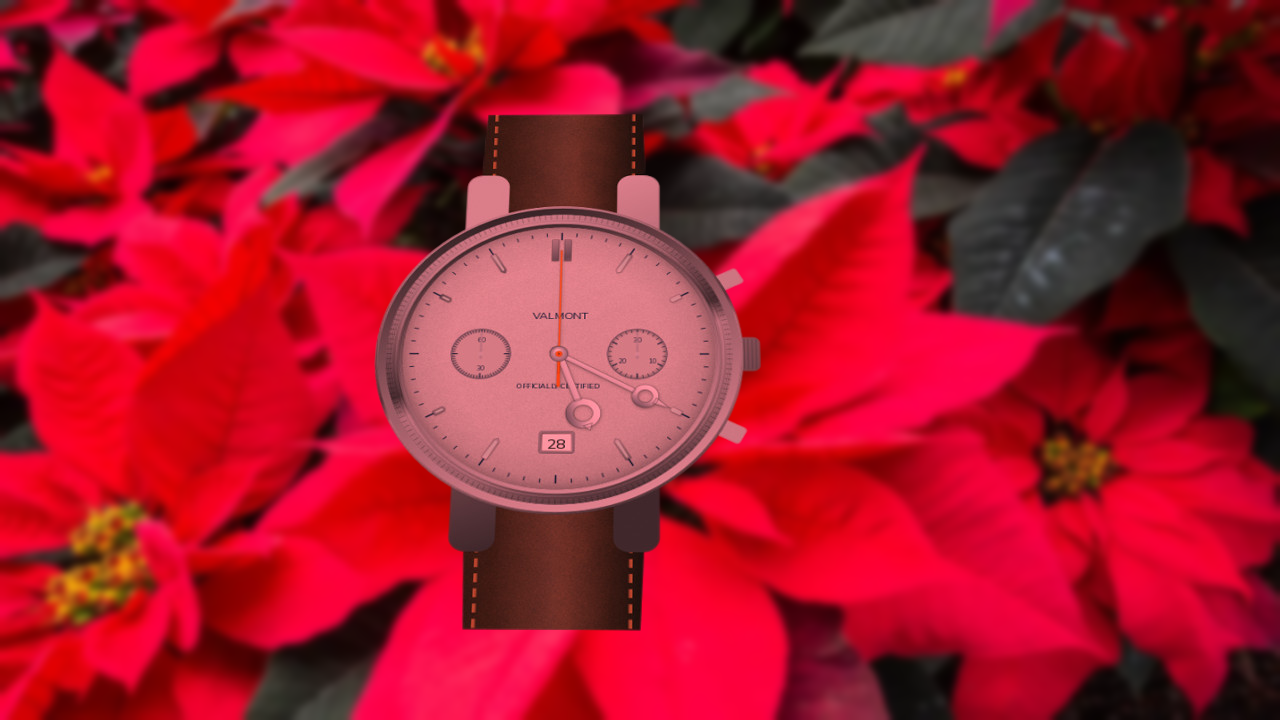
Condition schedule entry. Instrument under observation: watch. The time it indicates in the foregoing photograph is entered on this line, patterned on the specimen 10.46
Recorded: 5.20
